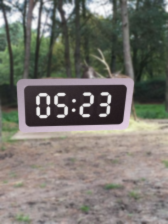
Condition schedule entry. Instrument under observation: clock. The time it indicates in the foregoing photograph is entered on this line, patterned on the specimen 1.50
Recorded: 5.23
